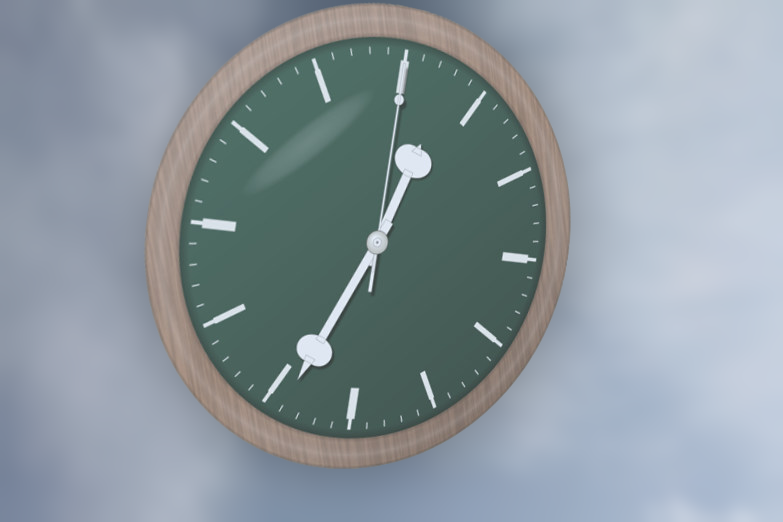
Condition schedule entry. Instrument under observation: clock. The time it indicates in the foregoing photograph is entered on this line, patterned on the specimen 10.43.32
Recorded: 12.34.00
